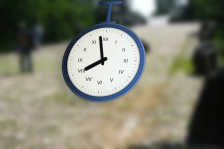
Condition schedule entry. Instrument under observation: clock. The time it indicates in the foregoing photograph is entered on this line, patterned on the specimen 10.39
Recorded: 7.58
